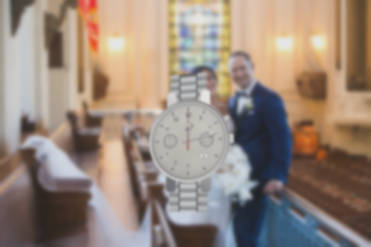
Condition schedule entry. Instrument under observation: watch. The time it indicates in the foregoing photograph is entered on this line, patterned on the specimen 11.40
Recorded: 12.13
